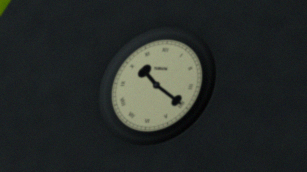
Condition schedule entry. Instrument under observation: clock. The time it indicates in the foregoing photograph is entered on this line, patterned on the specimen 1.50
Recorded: 10.20
